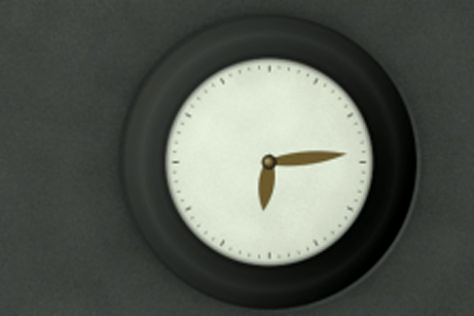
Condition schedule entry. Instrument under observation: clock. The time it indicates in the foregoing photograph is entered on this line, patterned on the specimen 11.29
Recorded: 6.14
